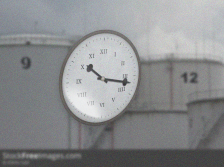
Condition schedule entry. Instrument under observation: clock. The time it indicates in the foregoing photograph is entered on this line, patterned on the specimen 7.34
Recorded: 10.17
